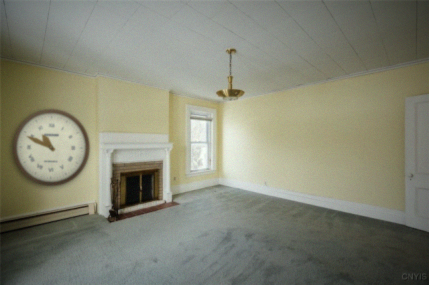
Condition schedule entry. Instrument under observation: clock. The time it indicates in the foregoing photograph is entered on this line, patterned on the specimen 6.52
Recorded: 10.49
